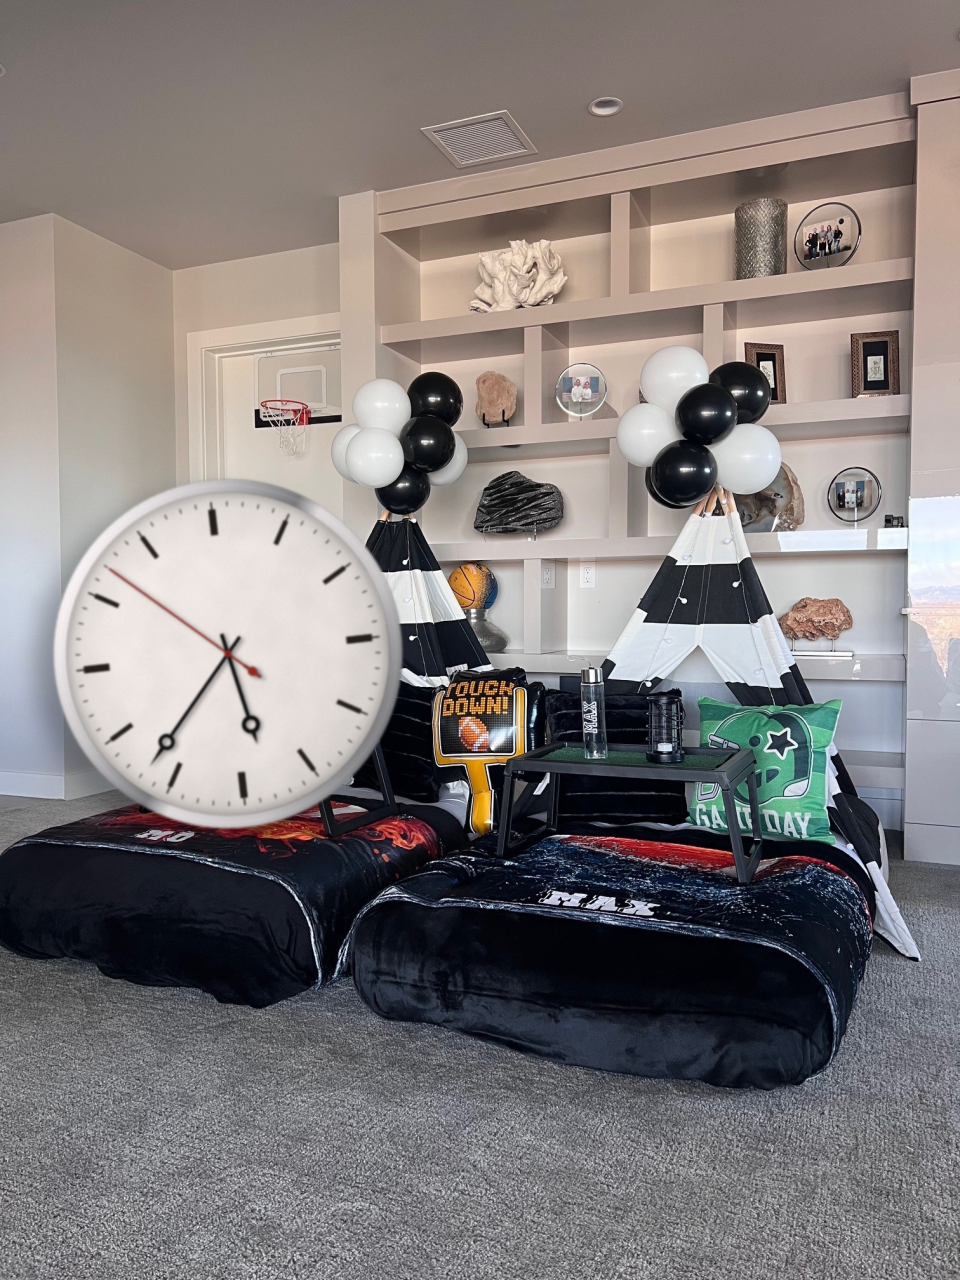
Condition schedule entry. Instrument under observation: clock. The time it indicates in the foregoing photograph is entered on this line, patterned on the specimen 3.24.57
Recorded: 5.36.52
